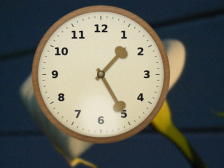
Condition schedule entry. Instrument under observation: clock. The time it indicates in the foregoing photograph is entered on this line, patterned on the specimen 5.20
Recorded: 1.25
